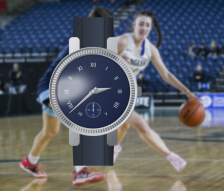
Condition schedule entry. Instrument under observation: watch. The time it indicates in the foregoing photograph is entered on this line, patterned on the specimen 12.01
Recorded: 2.38
